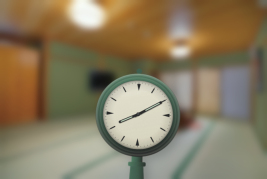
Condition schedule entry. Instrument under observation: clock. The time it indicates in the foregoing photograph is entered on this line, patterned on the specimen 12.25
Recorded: 8.10
